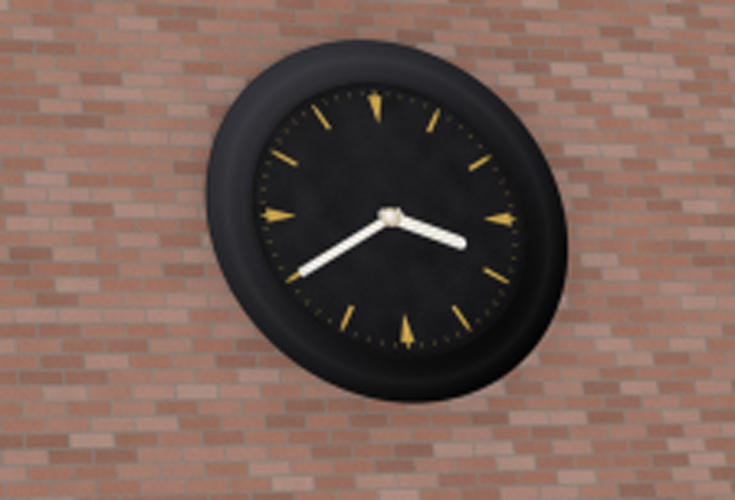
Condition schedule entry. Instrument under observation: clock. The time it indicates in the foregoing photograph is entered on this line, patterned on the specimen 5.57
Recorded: 3.40
